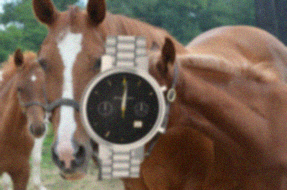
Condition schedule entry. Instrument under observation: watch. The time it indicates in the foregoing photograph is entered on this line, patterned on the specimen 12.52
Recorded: 12.01
